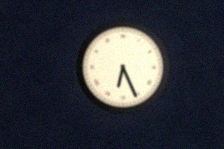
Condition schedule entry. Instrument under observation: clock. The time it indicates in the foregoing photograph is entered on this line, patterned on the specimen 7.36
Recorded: 6.26
